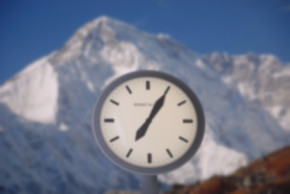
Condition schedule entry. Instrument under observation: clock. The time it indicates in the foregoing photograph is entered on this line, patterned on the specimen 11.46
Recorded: 7.05
